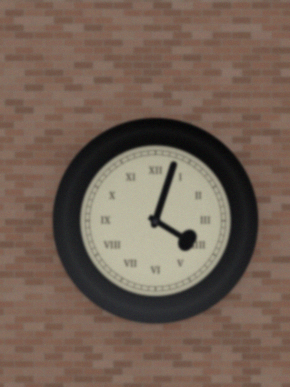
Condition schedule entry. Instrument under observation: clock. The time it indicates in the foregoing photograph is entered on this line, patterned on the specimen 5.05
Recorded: 4.03
